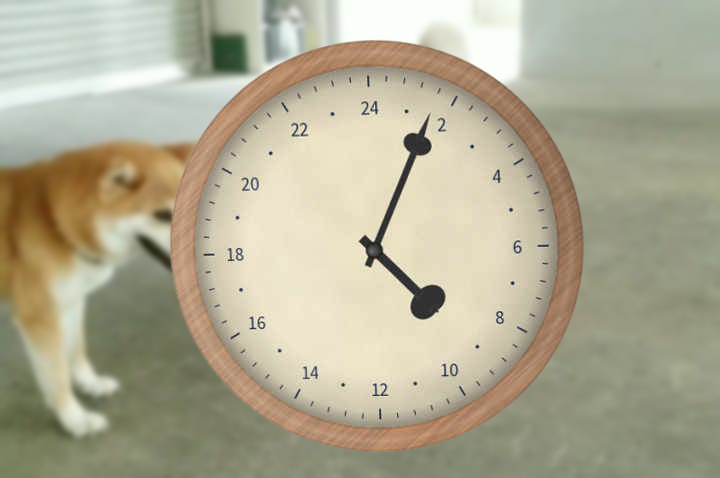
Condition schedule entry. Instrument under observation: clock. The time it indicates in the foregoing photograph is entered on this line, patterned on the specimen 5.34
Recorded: 9.04
